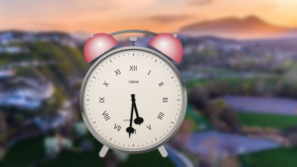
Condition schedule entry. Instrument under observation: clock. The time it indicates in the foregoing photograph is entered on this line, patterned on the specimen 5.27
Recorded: 5.31
